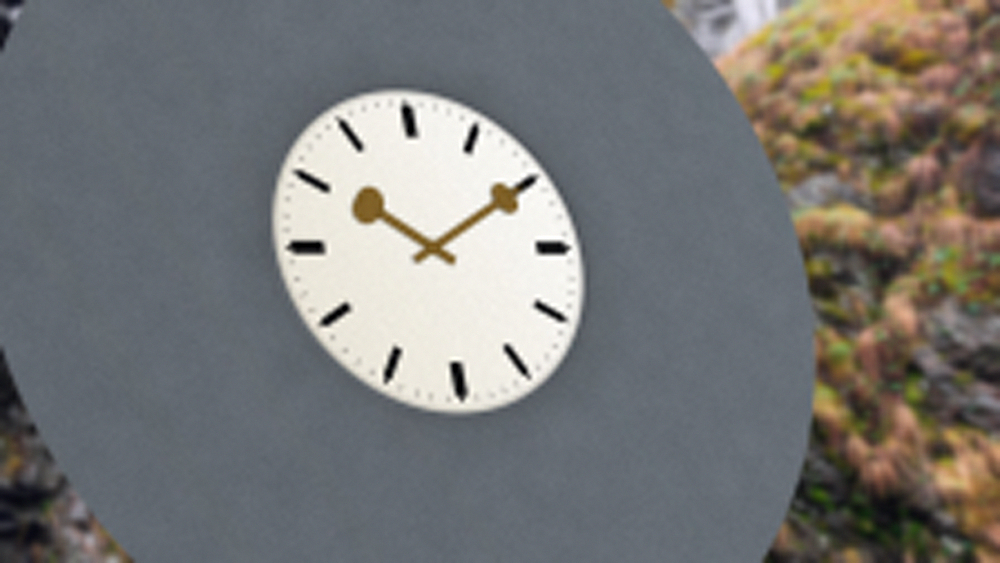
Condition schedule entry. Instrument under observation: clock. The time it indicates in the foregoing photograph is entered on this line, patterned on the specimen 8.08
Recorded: 10.10
